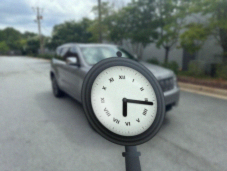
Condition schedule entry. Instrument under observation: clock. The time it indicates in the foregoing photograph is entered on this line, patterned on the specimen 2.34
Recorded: 6.16
